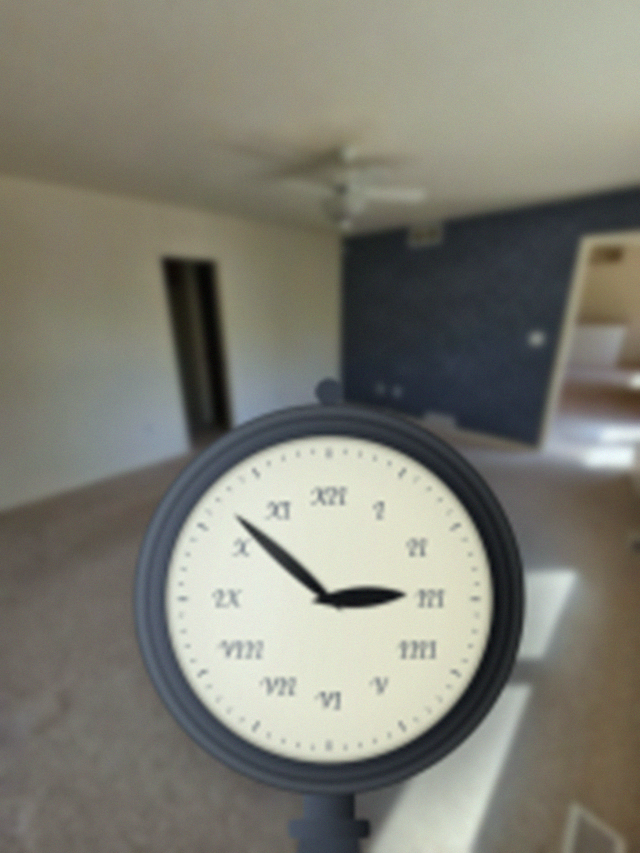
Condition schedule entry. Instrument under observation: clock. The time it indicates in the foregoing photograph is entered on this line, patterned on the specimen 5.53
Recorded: 2.52
